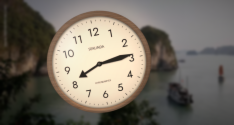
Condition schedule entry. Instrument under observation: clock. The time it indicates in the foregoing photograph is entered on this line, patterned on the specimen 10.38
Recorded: 8.14
